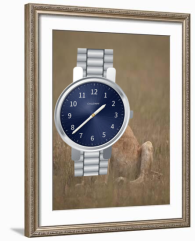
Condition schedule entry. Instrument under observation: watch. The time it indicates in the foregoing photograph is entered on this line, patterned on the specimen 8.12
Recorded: 1.38
